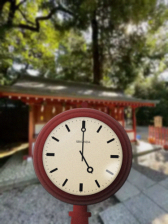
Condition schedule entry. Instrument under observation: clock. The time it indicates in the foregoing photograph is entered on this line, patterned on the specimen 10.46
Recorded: 5.00
